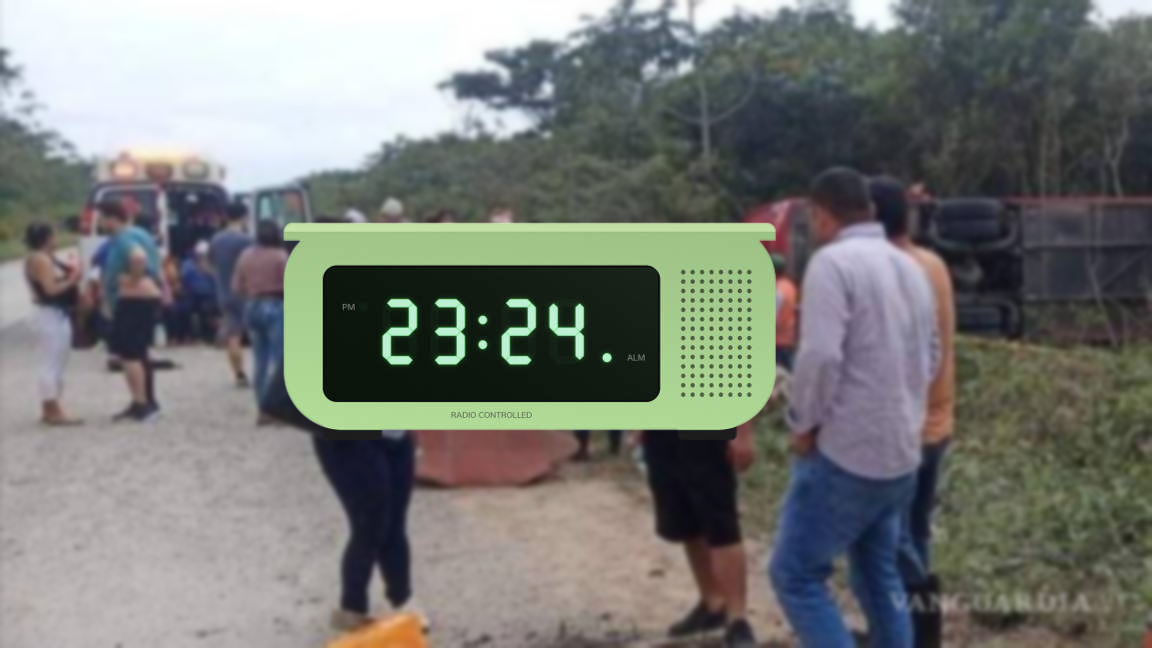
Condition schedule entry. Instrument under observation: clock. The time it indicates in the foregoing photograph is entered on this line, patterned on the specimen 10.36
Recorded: 23.24
